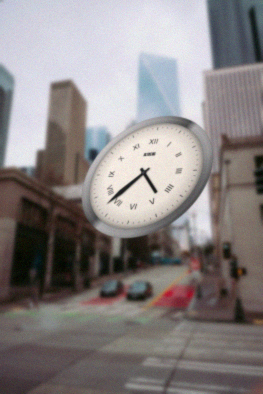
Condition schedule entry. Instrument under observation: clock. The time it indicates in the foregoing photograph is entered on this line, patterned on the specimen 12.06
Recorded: 4.37
